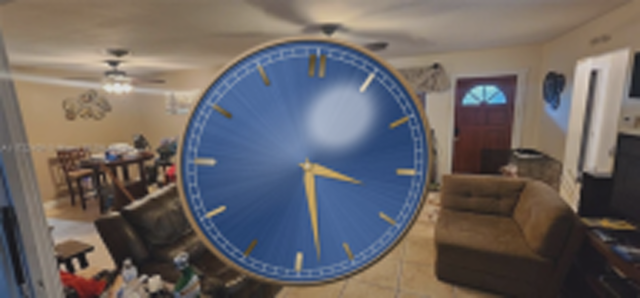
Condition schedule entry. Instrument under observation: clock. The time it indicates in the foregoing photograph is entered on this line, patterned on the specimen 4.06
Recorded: 3.28
